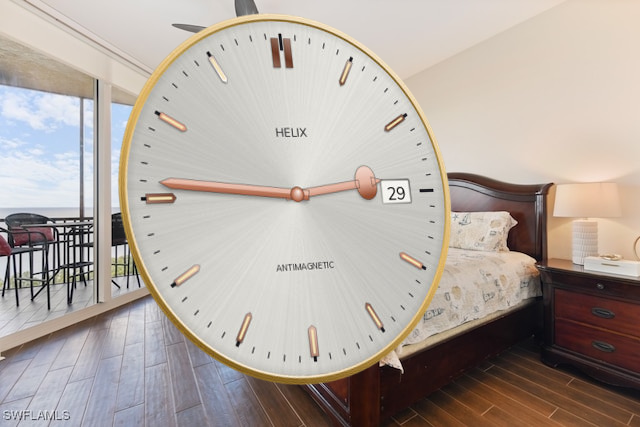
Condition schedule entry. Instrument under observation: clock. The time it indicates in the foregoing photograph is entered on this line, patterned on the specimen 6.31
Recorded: 2.46
